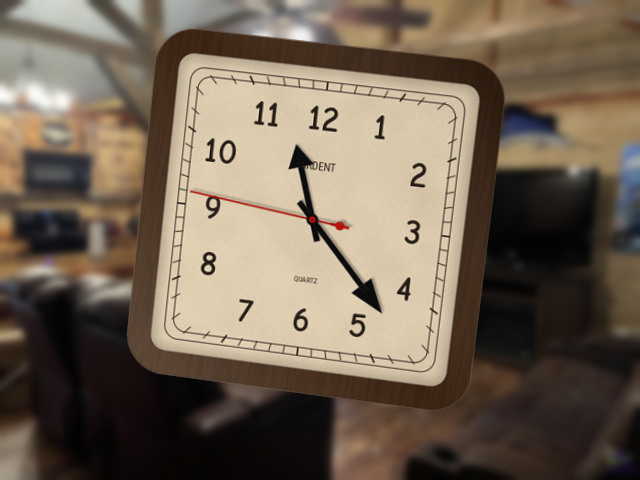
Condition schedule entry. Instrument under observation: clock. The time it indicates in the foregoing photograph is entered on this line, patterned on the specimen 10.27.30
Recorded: 11.22.46
